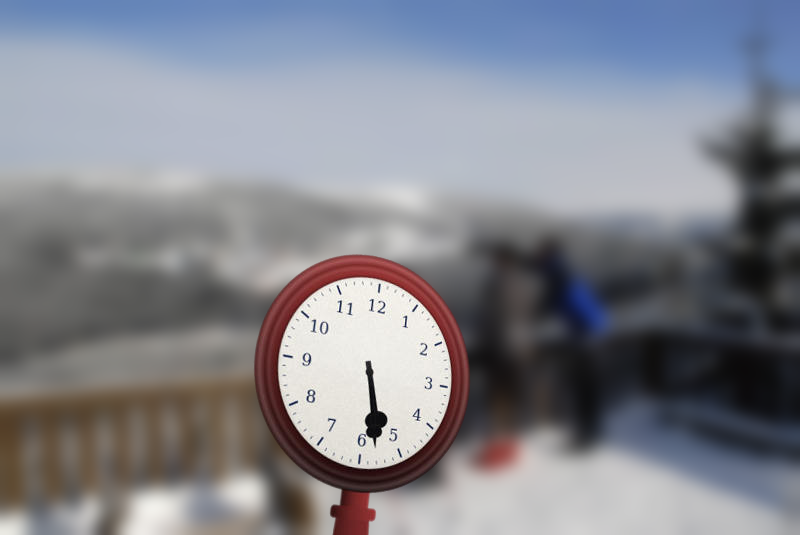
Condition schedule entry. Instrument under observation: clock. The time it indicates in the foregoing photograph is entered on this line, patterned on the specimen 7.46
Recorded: 5.28
